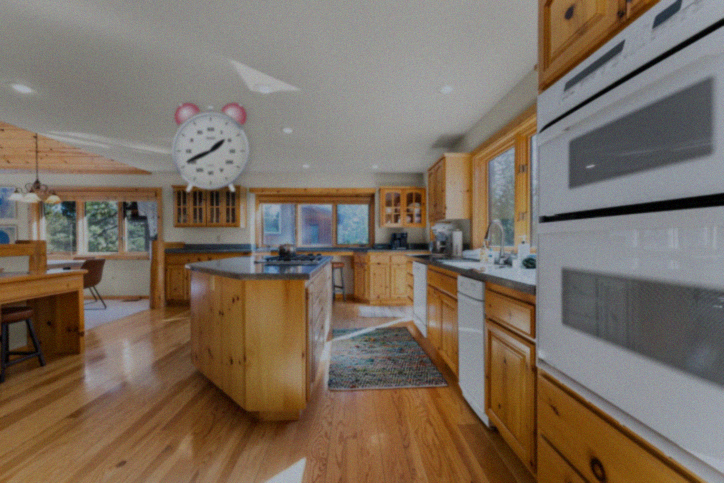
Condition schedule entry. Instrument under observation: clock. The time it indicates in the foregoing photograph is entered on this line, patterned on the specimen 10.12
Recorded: 1.41
